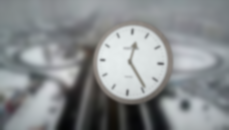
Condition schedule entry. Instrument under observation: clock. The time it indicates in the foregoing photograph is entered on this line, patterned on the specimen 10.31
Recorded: 12.24
